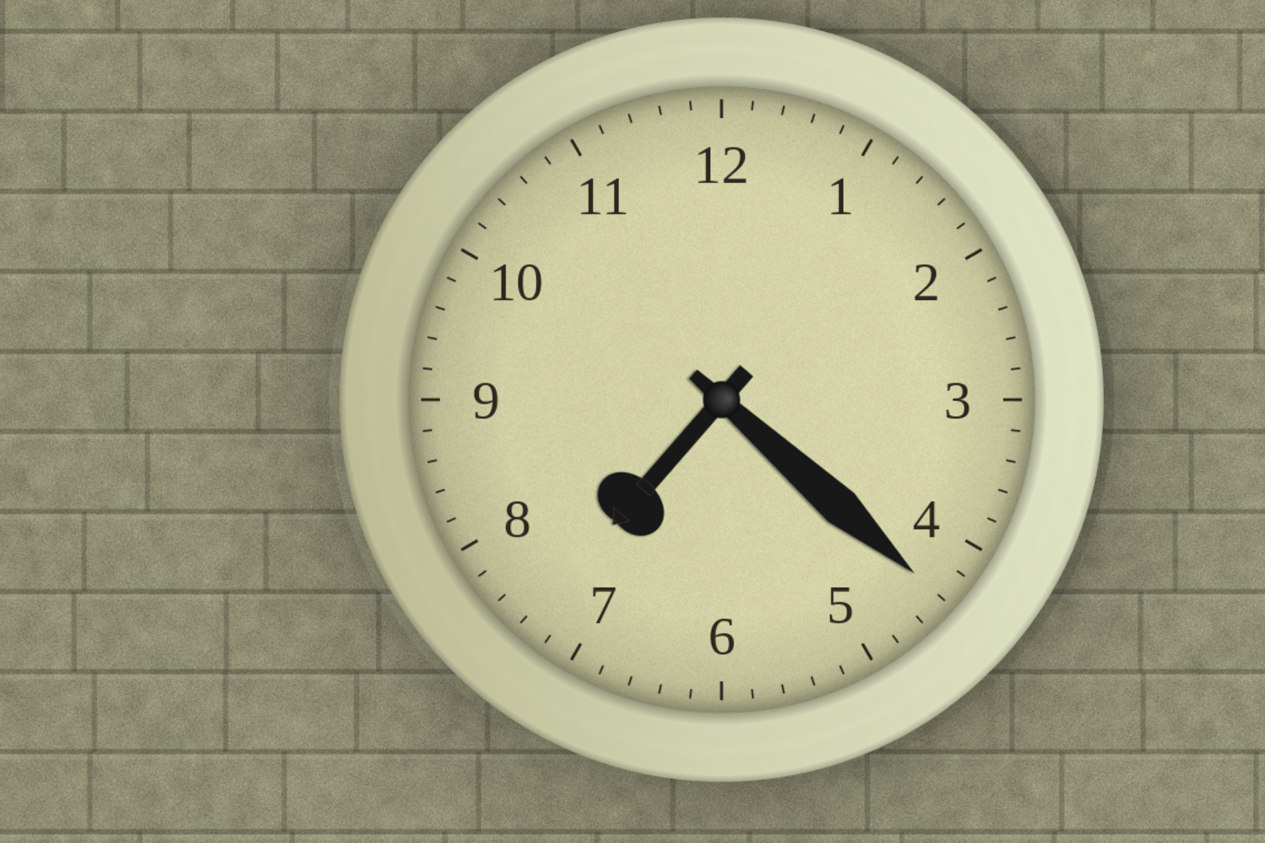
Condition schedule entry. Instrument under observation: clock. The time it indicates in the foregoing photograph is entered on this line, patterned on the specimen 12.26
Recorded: 7.22
